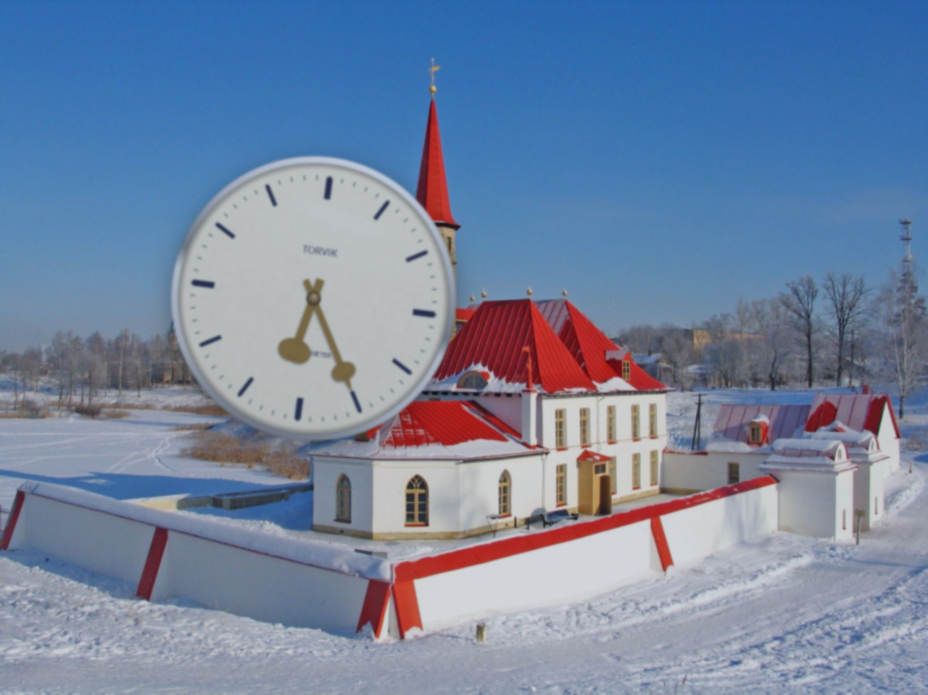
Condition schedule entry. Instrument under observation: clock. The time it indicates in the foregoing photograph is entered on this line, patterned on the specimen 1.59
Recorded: 6.25
